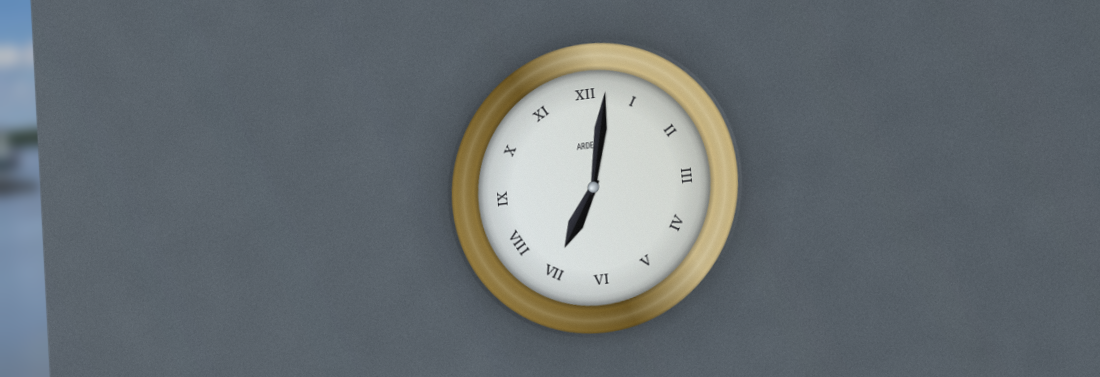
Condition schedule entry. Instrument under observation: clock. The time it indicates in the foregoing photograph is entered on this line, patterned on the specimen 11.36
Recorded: 7.02
